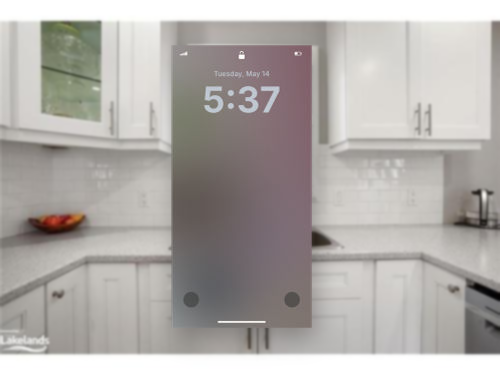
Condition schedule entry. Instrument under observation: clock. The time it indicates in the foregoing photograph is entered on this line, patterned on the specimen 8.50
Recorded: 5.37
